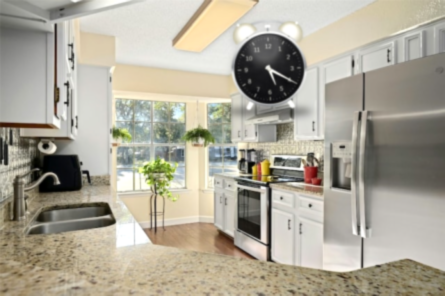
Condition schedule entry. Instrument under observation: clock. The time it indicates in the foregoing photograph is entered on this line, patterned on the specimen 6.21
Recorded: 5.20
